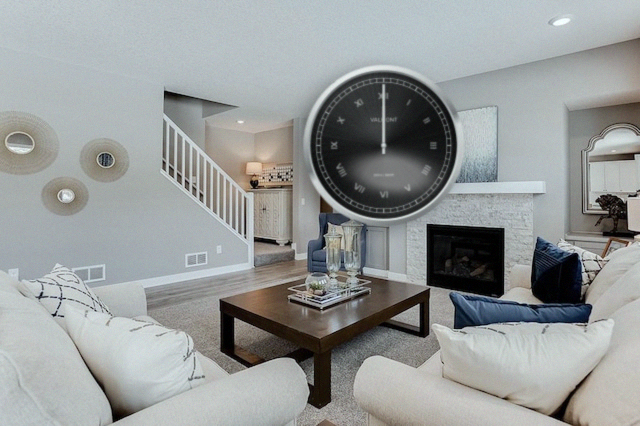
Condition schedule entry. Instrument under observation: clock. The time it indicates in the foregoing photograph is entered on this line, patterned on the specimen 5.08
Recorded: 12.00
